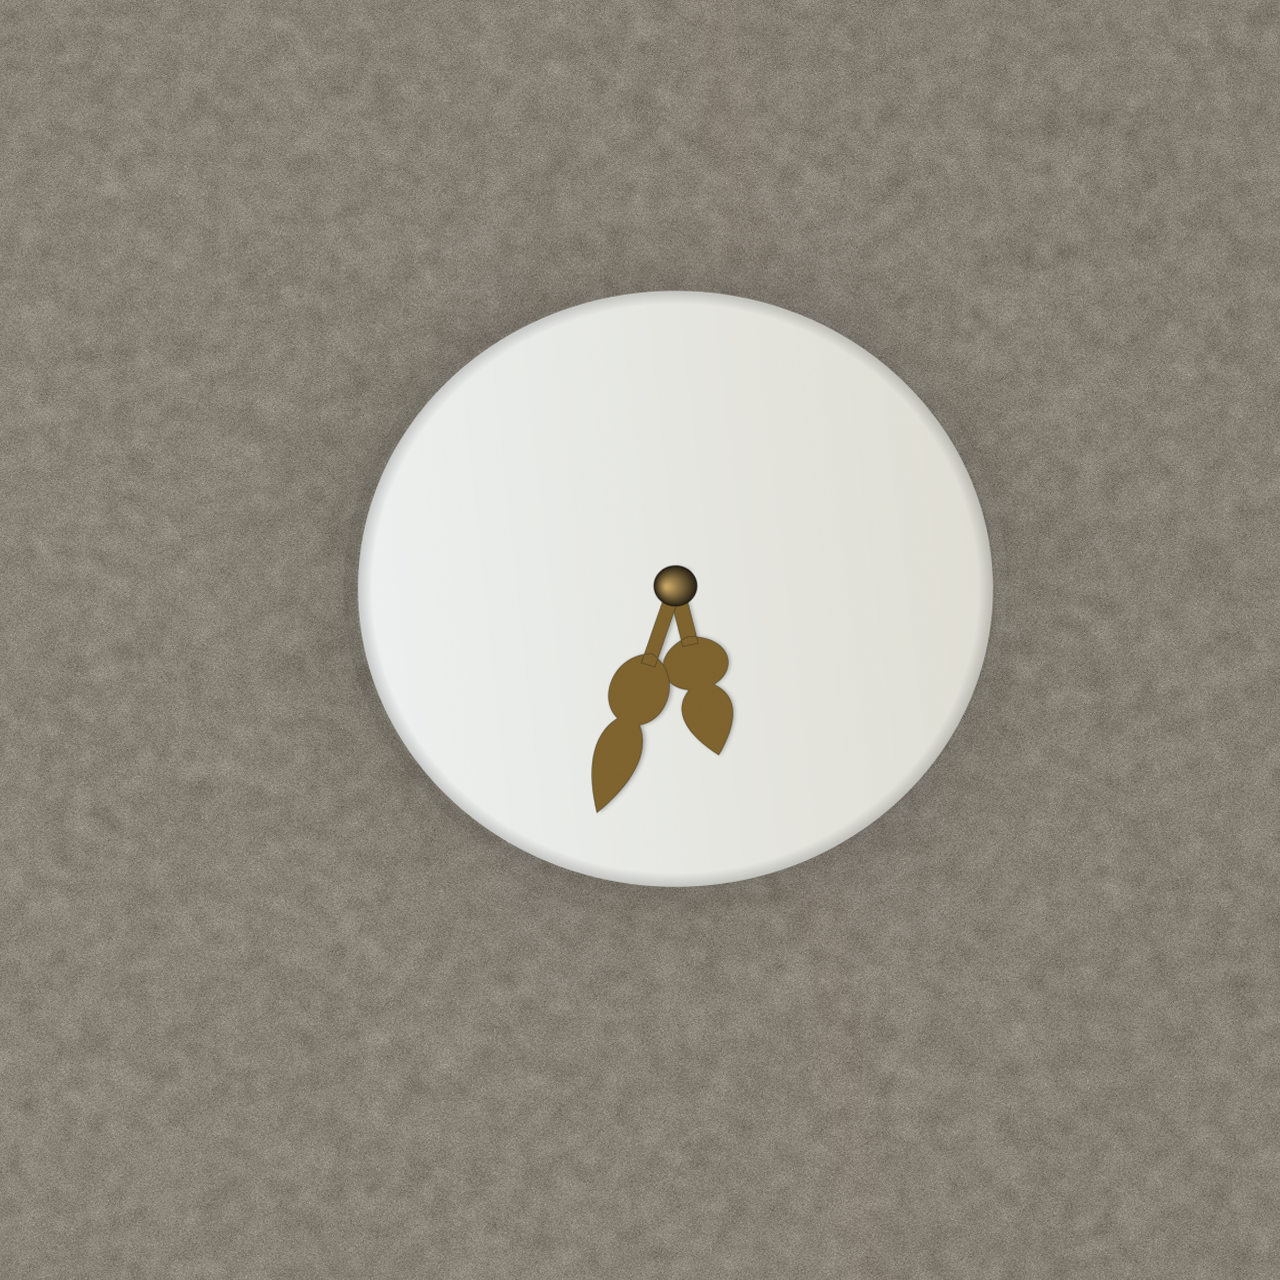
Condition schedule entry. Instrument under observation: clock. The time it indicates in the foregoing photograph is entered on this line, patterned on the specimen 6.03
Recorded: 5.33
